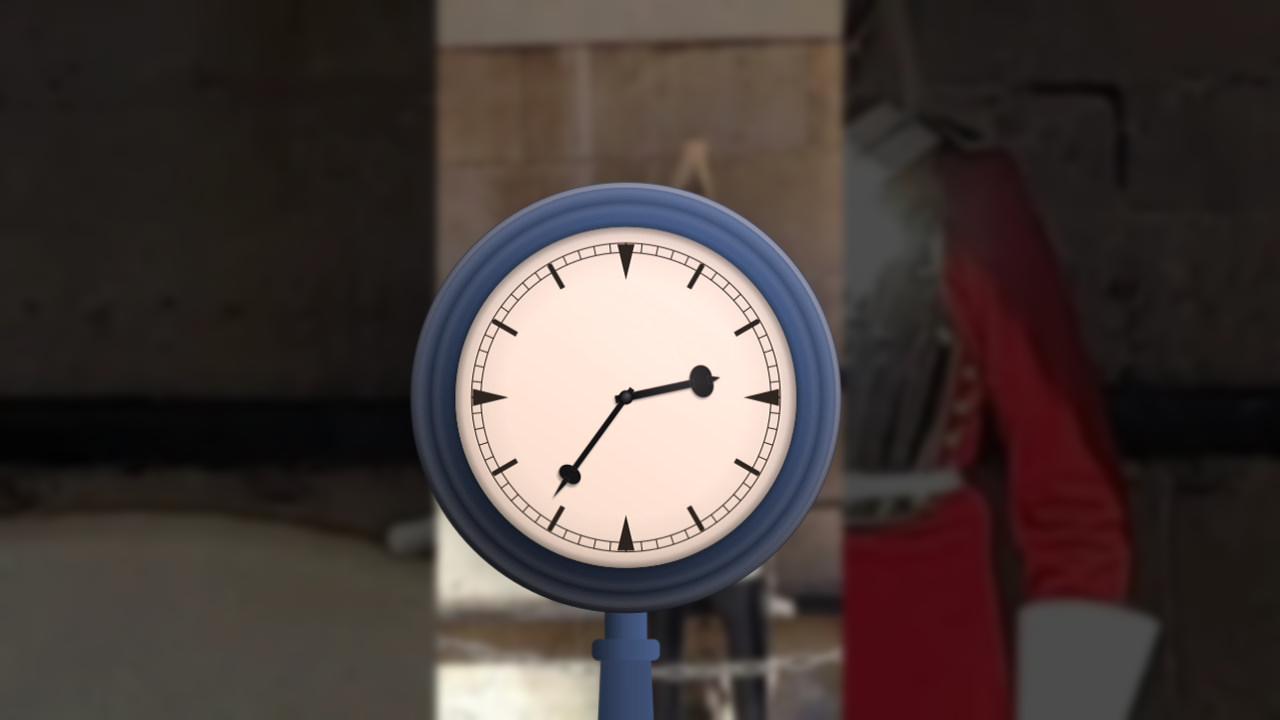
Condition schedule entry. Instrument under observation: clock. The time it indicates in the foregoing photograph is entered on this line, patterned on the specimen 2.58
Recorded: 2.36
